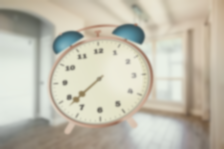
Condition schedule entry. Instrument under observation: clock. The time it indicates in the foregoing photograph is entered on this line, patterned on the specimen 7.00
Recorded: 7.38
